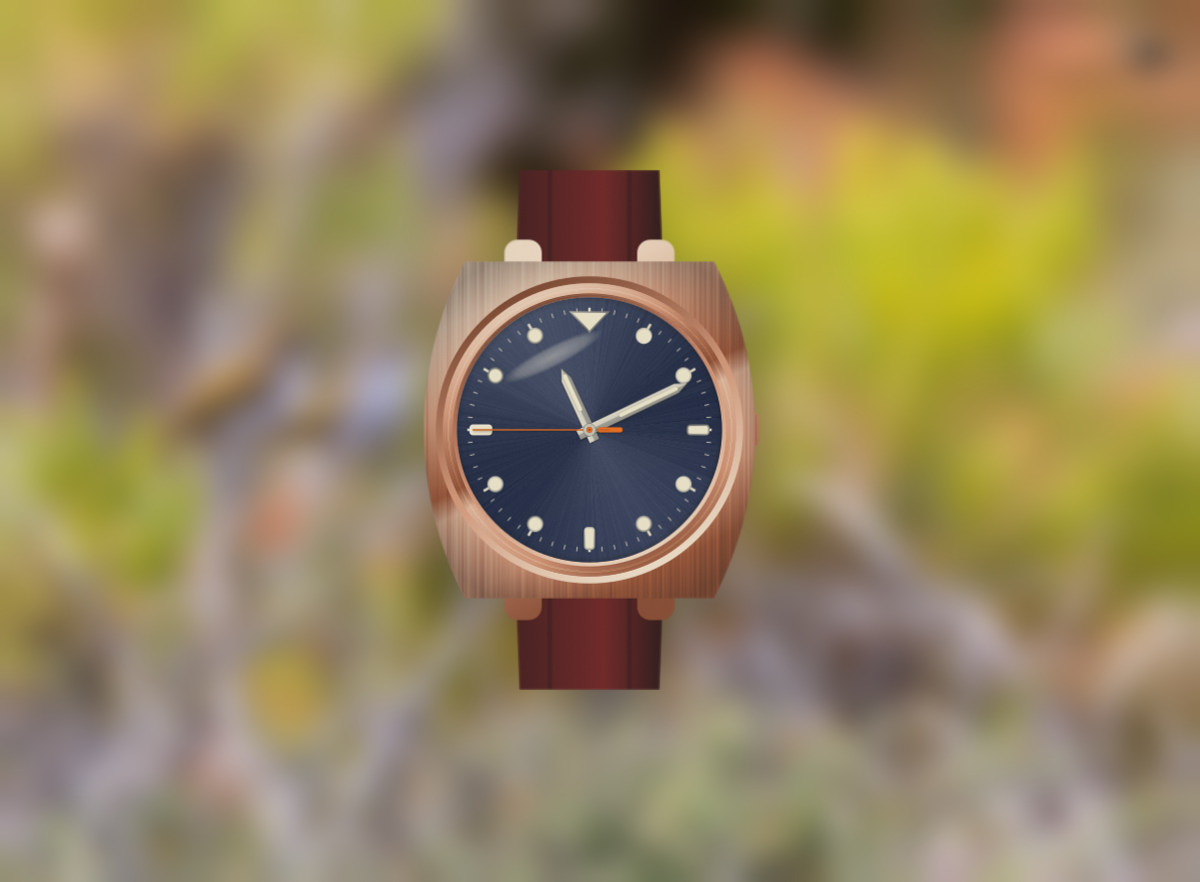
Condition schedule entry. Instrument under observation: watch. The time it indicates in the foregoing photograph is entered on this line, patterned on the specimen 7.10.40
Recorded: 11.10.45
